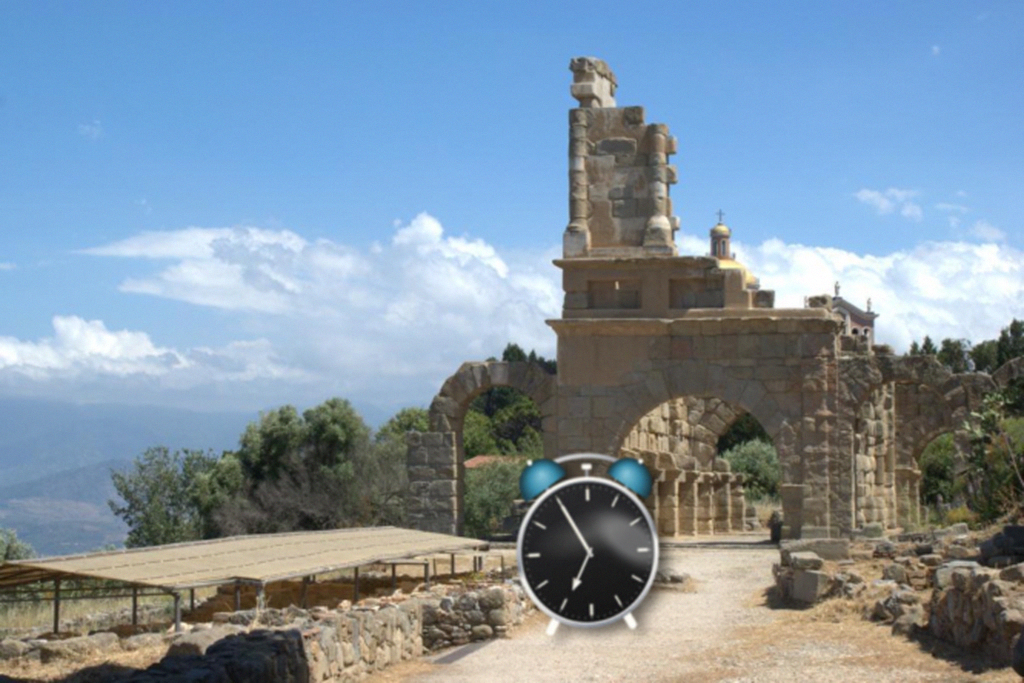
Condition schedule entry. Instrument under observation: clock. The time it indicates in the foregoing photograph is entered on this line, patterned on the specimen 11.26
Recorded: 6.55
